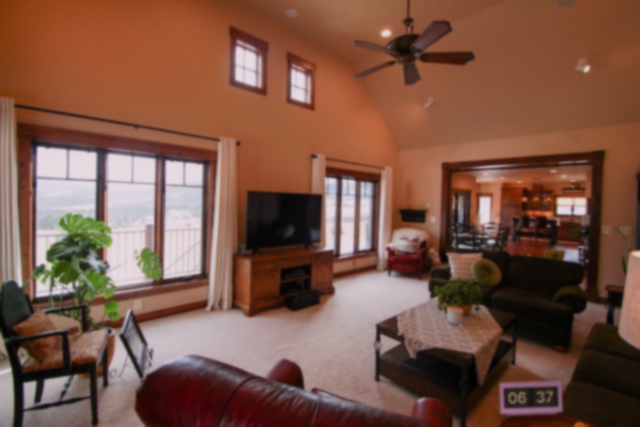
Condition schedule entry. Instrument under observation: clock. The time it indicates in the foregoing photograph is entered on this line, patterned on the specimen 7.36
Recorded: 6.37
